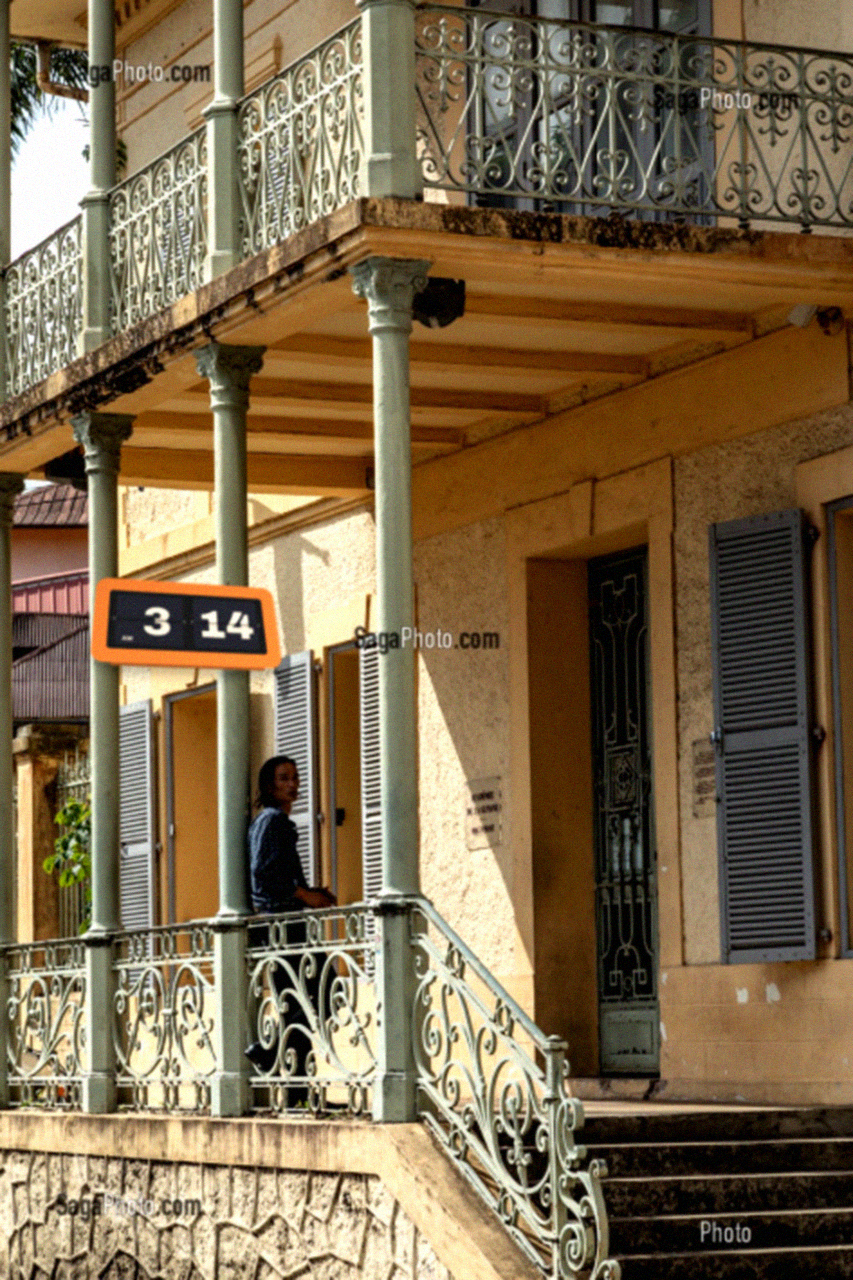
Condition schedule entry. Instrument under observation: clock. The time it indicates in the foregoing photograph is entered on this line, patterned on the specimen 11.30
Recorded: 3.14
